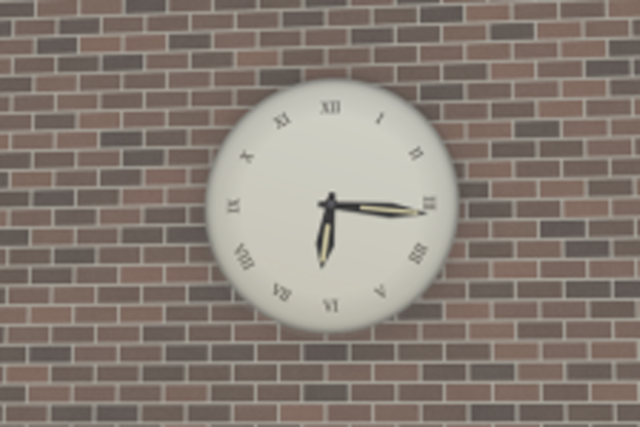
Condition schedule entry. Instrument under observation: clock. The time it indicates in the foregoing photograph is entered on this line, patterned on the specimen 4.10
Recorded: 6.16
